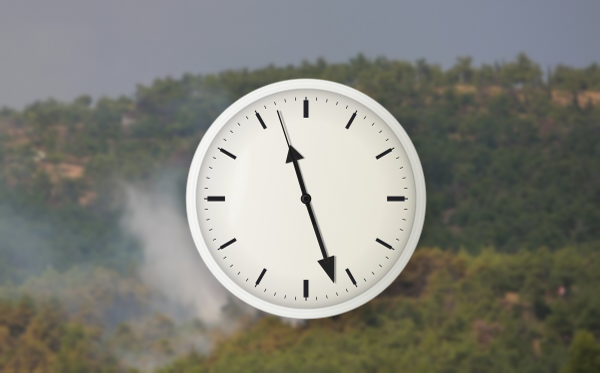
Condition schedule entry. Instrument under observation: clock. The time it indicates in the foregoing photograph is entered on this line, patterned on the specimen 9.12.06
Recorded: 11.26.57
